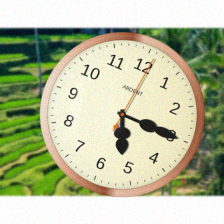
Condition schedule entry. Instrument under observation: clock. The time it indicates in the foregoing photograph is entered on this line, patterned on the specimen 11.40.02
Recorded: 5.15.01
